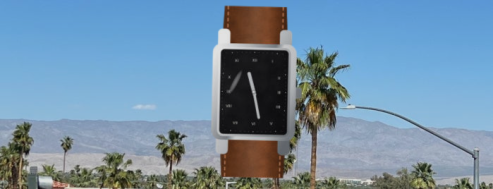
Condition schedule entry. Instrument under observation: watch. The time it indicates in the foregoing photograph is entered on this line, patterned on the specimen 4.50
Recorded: 11.28
